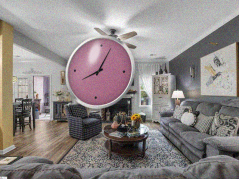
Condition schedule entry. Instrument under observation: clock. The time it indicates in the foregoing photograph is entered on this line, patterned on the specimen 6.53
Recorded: 8.04
